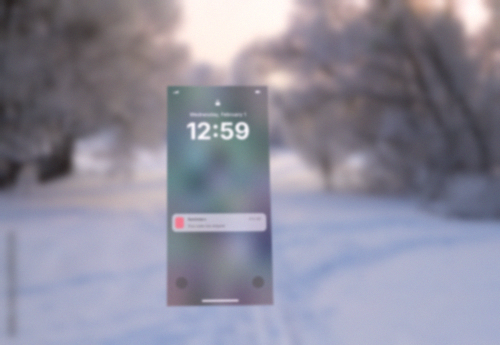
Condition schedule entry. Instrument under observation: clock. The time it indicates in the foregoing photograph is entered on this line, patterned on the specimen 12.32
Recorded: 12.59
